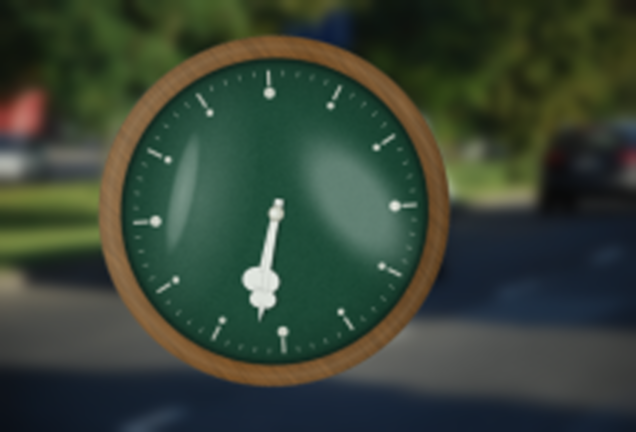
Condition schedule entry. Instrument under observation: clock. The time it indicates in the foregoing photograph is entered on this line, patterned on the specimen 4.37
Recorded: 6.32
